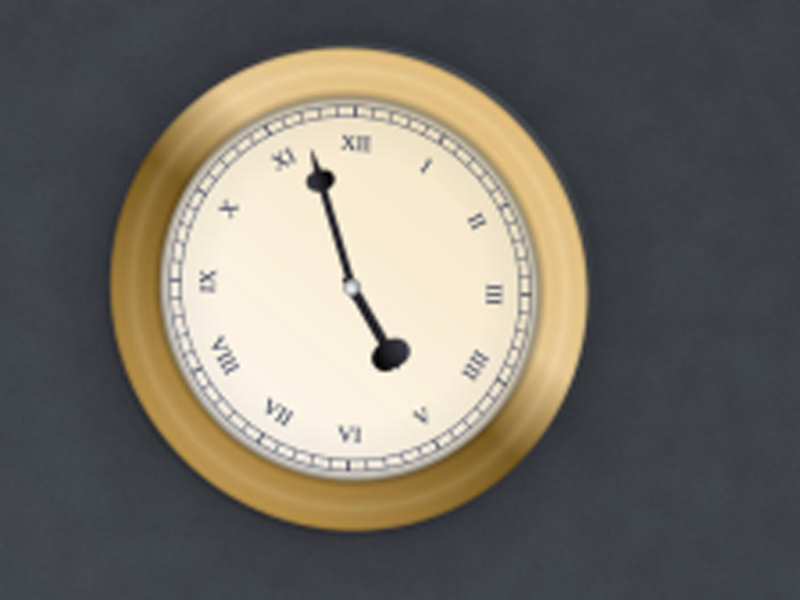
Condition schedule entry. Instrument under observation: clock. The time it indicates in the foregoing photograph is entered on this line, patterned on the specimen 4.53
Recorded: 4.57
